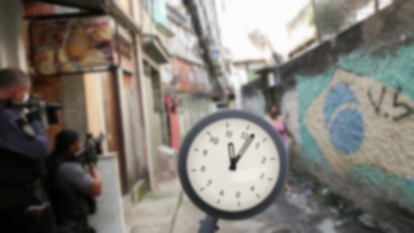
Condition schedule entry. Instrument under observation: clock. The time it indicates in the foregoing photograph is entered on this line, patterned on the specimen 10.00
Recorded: 11.02
